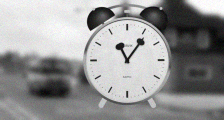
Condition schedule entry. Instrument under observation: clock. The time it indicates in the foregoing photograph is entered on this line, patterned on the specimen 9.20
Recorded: 11.06
